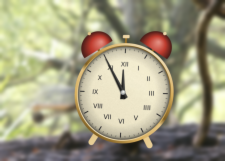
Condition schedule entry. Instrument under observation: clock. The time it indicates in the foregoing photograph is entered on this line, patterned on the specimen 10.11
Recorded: 11.55
